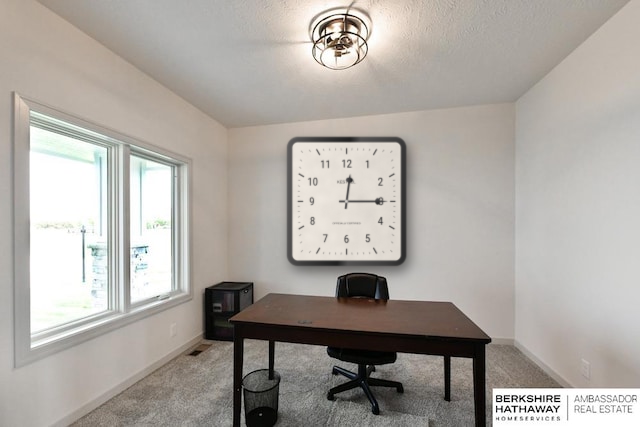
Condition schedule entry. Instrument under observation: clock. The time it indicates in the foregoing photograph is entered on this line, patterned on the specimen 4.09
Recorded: 12.15
